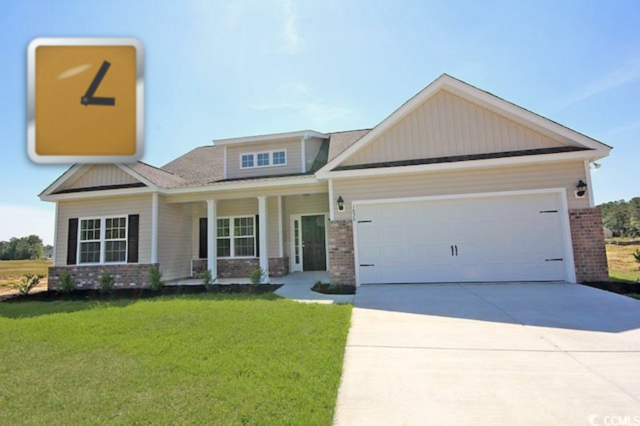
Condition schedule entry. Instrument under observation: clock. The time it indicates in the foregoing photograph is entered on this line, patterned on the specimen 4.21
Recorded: 3.05
